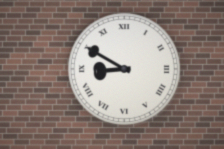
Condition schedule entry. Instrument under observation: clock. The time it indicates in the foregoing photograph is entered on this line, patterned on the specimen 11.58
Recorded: 8.50
